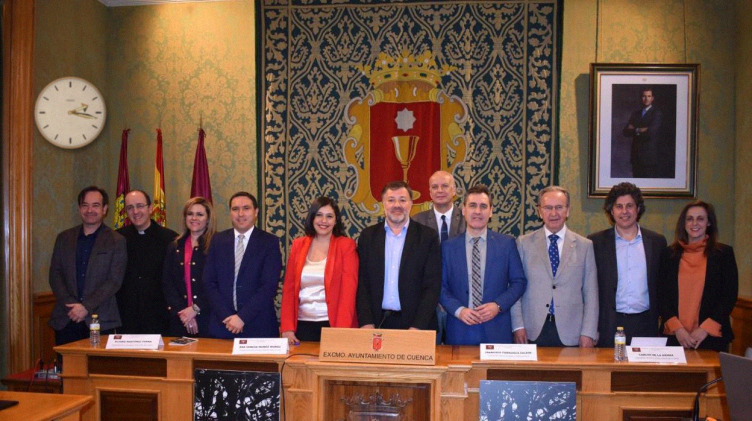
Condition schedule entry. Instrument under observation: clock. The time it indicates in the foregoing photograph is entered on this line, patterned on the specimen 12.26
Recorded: 2.17
